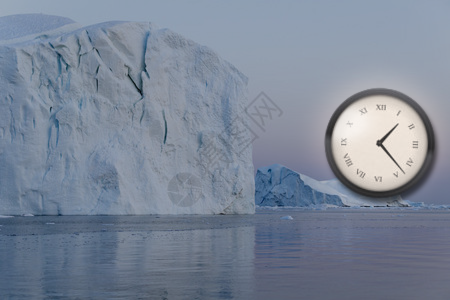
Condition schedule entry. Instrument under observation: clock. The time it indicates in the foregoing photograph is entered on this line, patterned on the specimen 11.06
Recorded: 1.23
